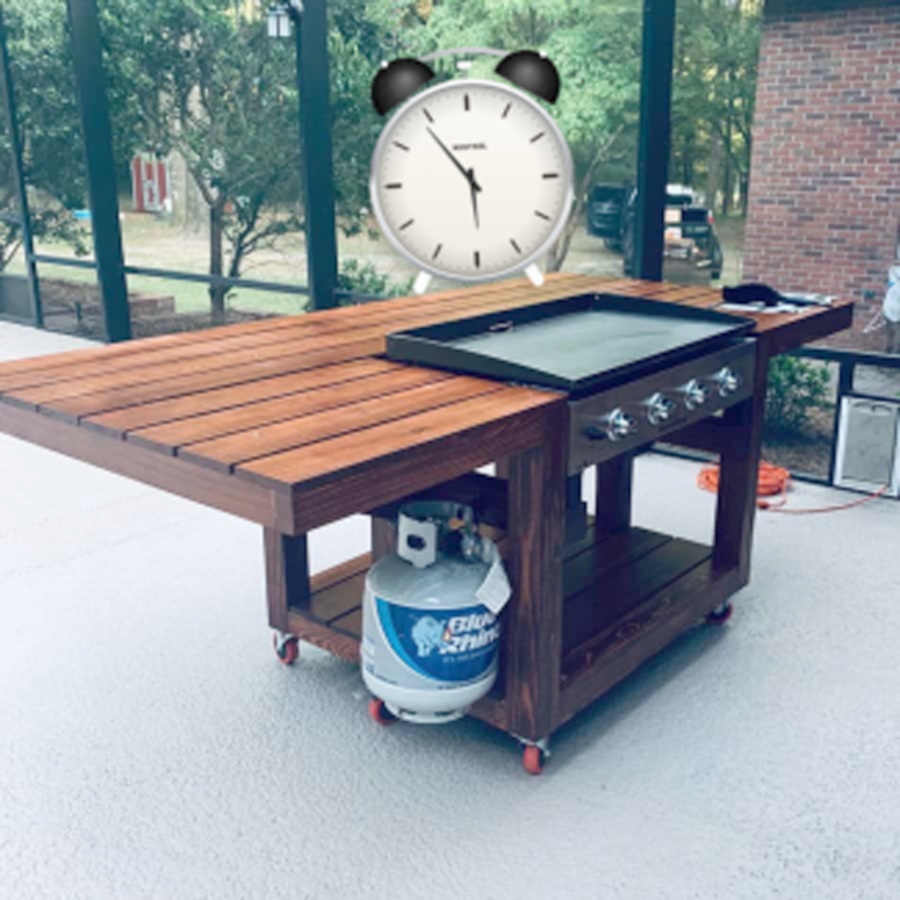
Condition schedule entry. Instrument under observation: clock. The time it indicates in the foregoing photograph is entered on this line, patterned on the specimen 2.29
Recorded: 5.54
